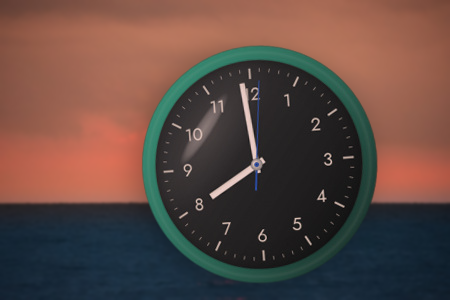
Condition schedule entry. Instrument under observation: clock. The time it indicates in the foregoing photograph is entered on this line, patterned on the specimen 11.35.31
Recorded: 7.59.01
